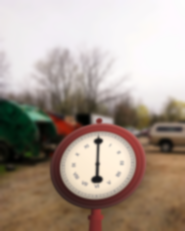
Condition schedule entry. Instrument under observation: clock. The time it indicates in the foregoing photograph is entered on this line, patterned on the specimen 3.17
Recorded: 6.00
